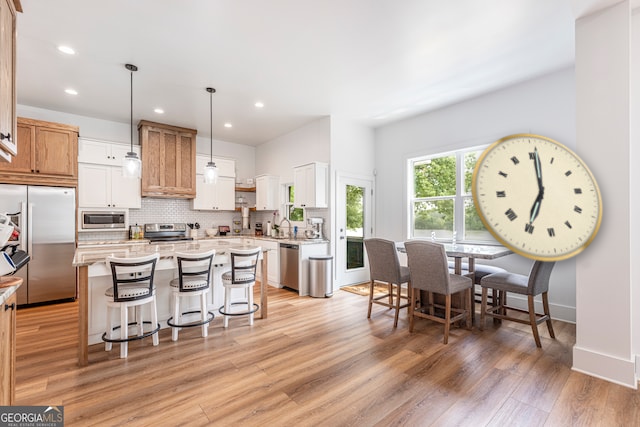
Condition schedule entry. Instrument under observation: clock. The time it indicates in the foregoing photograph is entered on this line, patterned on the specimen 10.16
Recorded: 7.01
